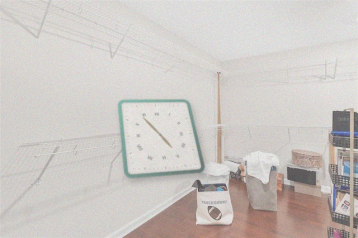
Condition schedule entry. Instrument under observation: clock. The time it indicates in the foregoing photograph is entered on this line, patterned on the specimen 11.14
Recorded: 4.54
